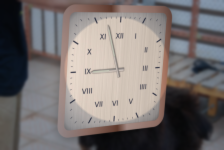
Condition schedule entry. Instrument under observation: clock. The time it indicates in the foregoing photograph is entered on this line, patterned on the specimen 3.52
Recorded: 8.57
